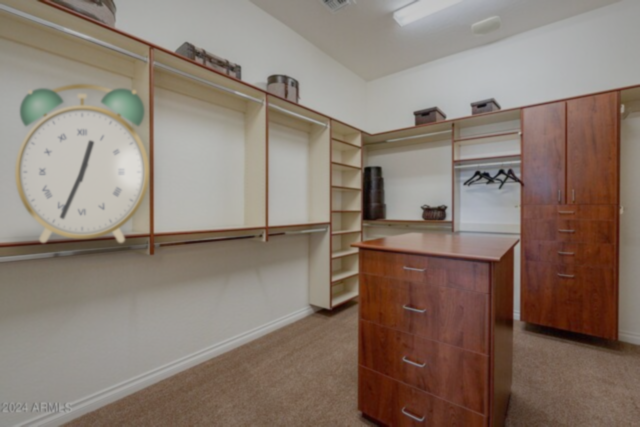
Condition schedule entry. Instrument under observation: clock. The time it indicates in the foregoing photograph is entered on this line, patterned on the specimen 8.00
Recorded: 12.34
